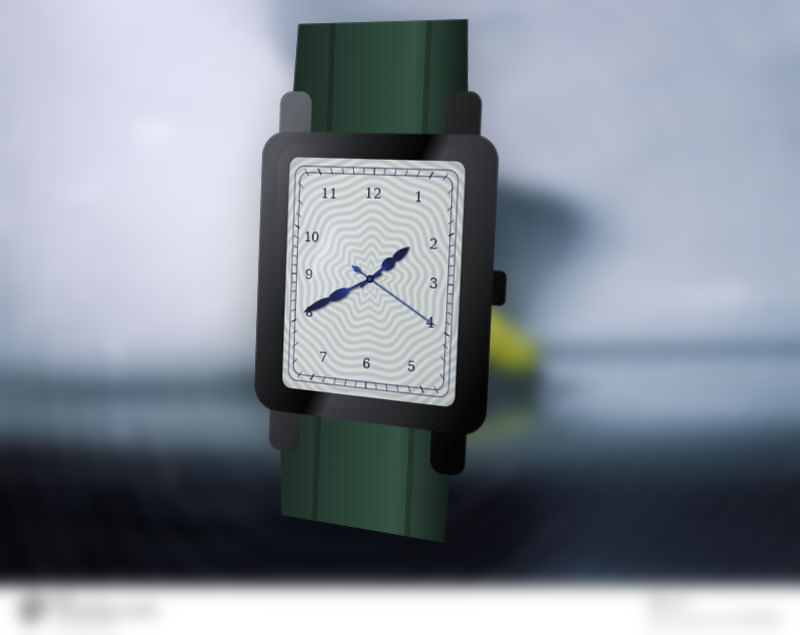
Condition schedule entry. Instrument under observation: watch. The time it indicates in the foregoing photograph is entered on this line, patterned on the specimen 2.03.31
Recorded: 1.40.20
